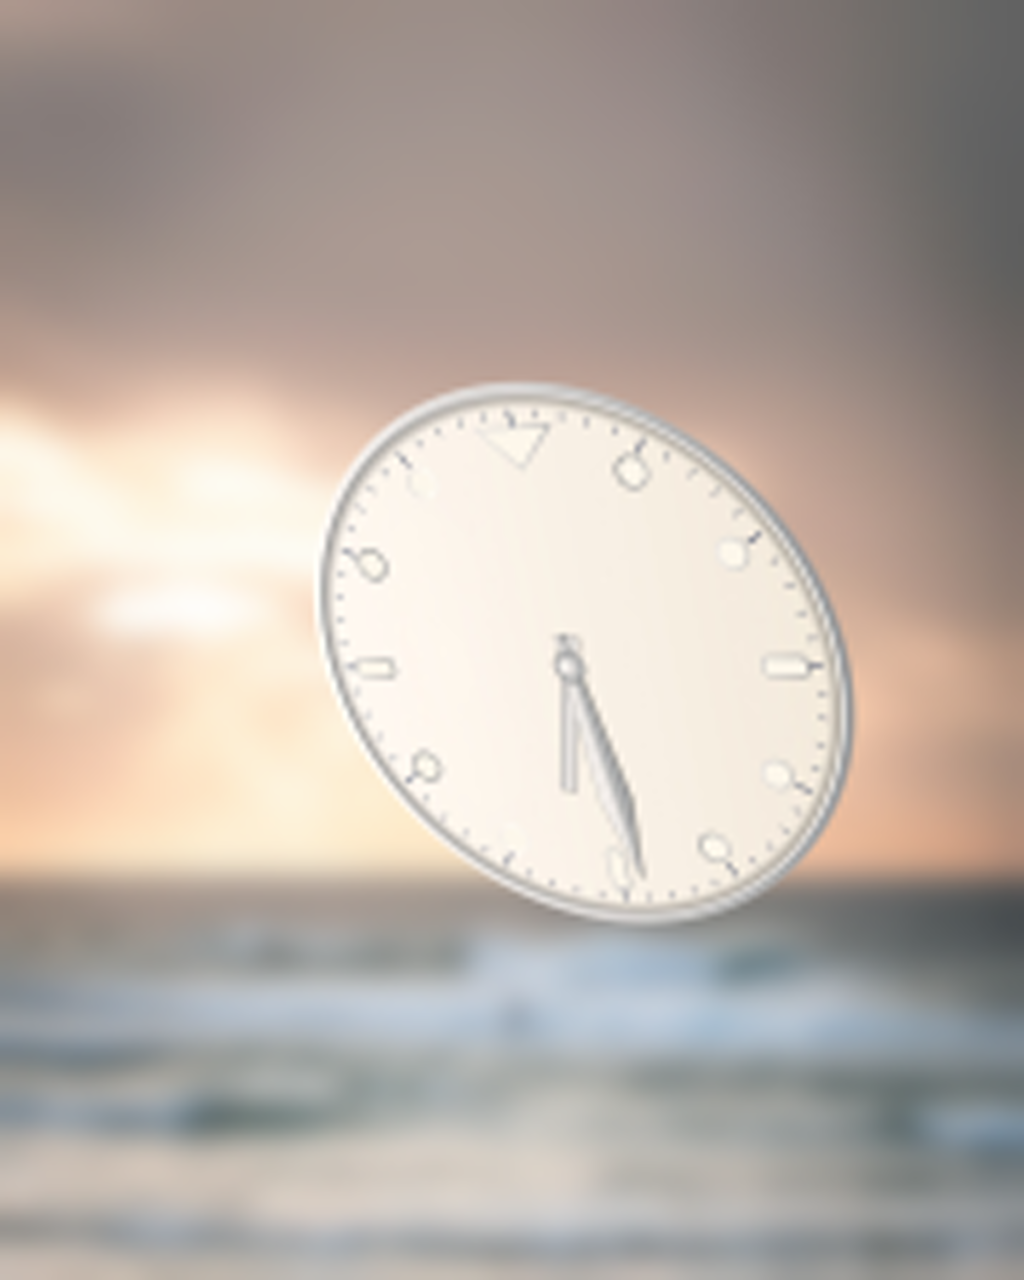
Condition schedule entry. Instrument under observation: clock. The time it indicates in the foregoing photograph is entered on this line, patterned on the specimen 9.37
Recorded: 6.29
